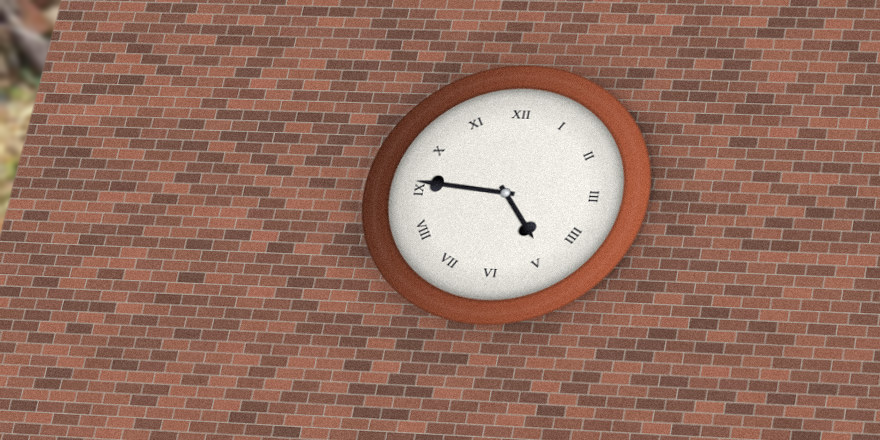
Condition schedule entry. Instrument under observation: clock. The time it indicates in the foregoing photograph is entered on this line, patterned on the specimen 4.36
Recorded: 4.46
